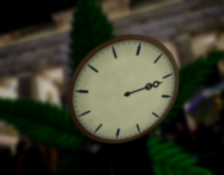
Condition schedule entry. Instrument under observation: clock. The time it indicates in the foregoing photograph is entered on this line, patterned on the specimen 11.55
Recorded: 2.11
